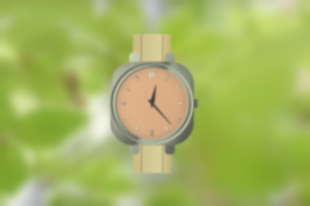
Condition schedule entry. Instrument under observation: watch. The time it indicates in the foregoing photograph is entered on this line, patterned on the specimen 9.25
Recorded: 12.23
